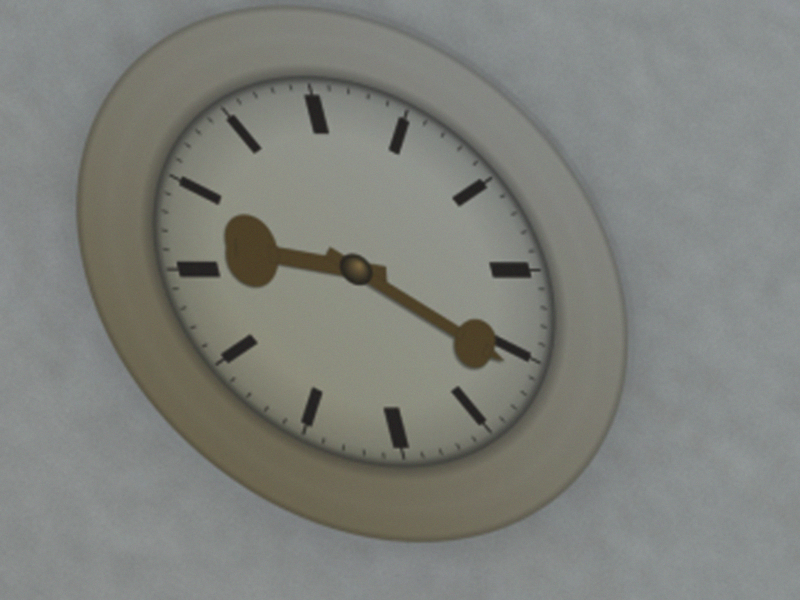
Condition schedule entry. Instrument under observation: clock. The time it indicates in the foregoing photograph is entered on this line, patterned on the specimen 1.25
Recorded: 9.21
